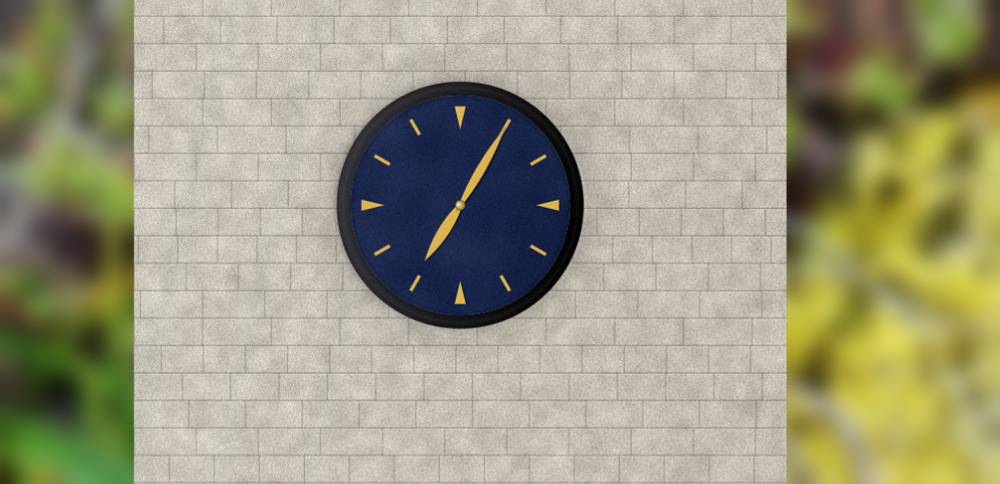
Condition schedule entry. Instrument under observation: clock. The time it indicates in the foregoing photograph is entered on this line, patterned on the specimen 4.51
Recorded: 7.05
